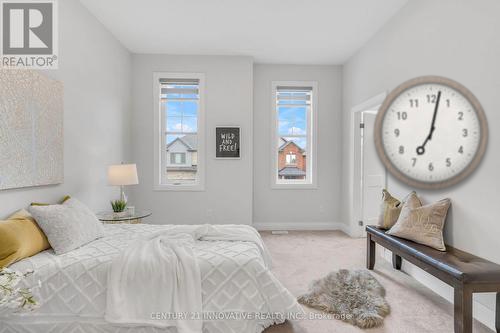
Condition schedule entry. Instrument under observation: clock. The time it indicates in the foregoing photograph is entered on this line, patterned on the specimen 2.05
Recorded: 7.02
